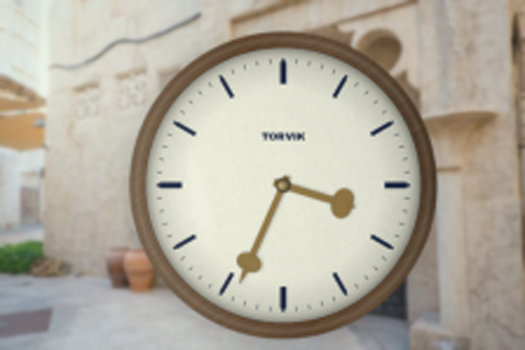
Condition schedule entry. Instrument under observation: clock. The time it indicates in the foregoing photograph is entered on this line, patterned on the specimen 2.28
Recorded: 3.34
